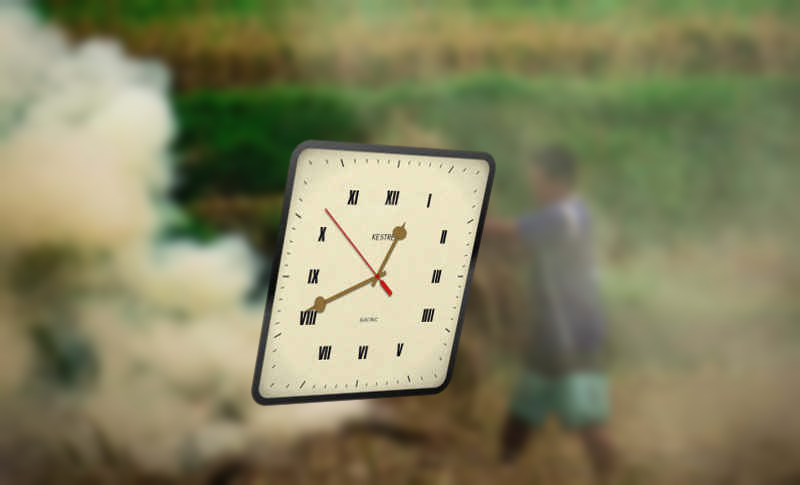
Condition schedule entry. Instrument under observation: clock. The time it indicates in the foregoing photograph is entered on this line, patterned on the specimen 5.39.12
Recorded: 12.40.52
